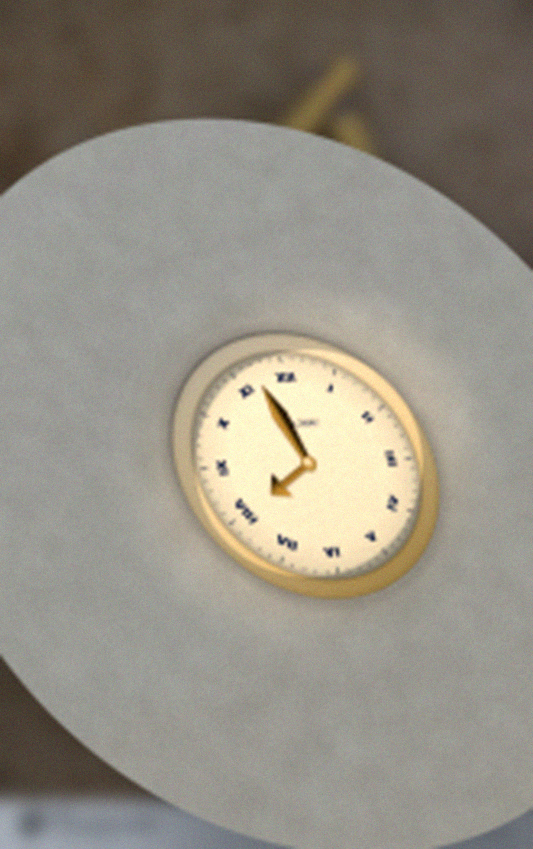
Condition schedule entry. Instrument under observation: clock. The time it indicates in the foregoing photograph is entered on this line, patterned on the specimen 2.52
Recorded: 7.57
